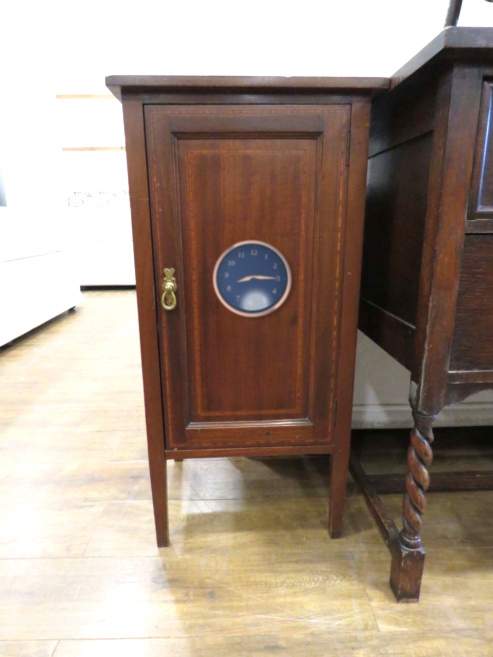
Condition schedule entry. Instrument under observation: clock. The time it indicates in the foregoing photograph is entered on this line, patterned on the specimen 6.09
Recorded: 8.15
